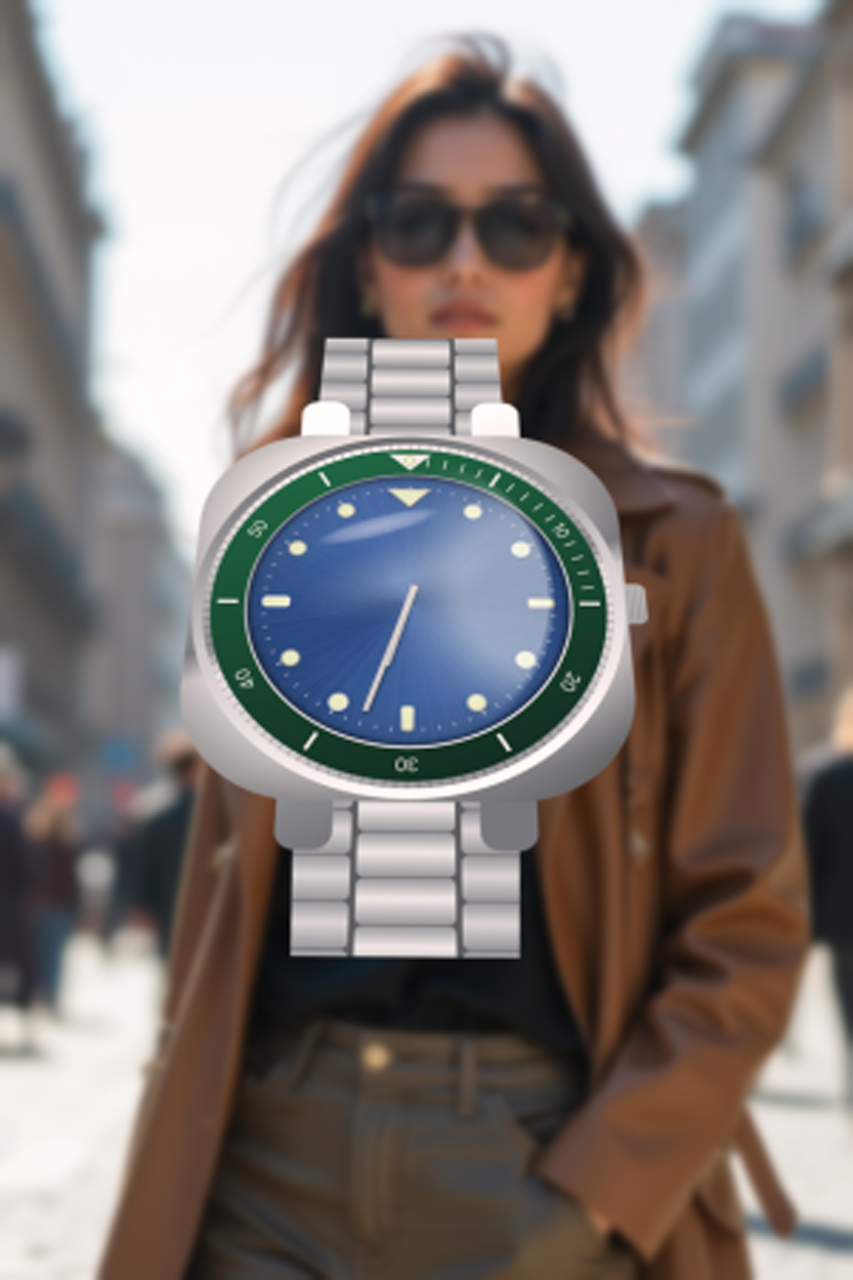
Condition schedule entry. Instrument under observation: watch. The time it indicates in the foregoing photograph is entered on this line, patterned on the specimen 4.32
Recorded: 6.33
